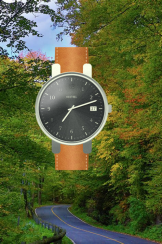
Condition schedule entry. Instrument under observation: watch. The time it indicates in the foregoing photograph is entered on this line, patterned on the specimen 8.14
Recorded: 7.12
